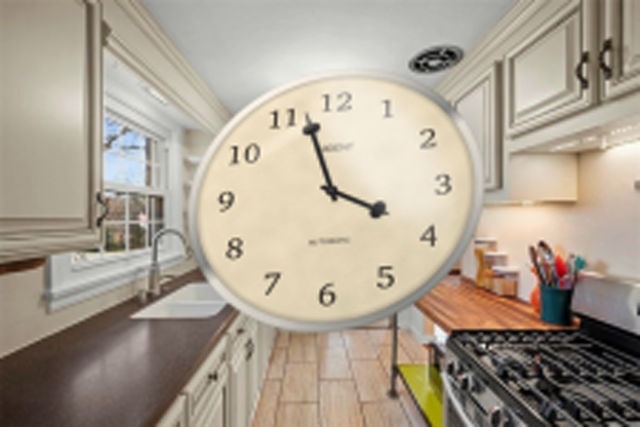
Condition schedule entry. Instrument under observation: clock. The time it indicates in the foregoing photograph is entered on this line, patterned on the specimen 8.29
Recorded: 3.57
